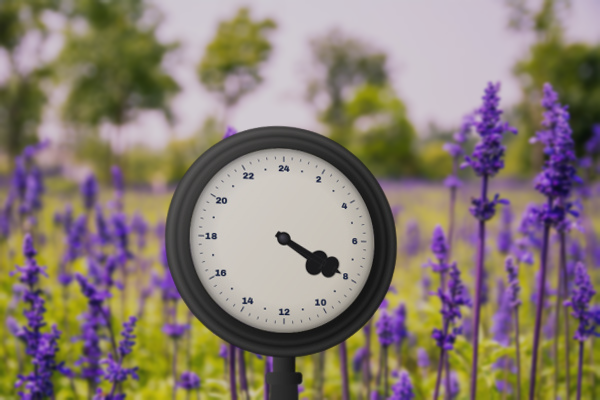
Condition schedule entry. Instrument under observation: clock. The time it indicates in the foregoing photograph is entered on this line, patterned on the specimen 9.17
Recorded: 8.20
